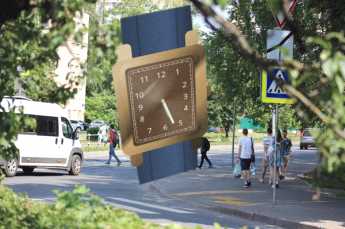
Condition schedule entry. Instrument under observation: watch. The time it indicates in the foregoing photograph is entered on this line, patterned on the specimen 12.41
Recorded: 5.27
